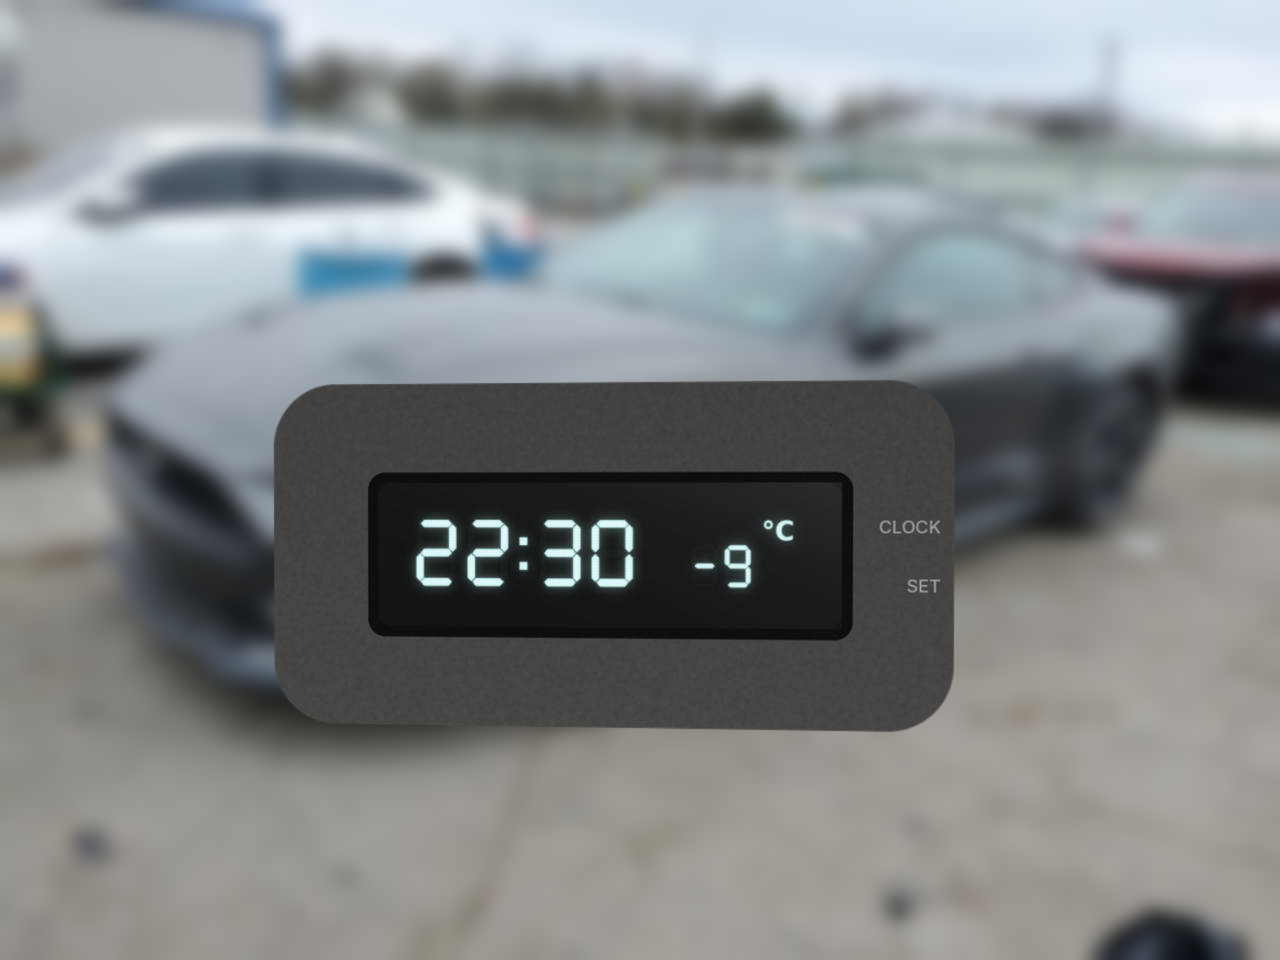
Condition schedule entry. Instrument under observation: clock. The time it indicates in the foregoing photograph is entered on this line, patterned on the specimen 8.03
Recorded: 22.30
